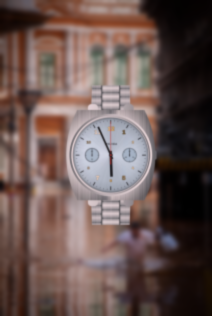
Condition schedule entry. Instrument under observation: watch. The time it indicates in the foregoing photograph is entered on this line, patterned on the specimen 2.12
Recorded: 5.56
